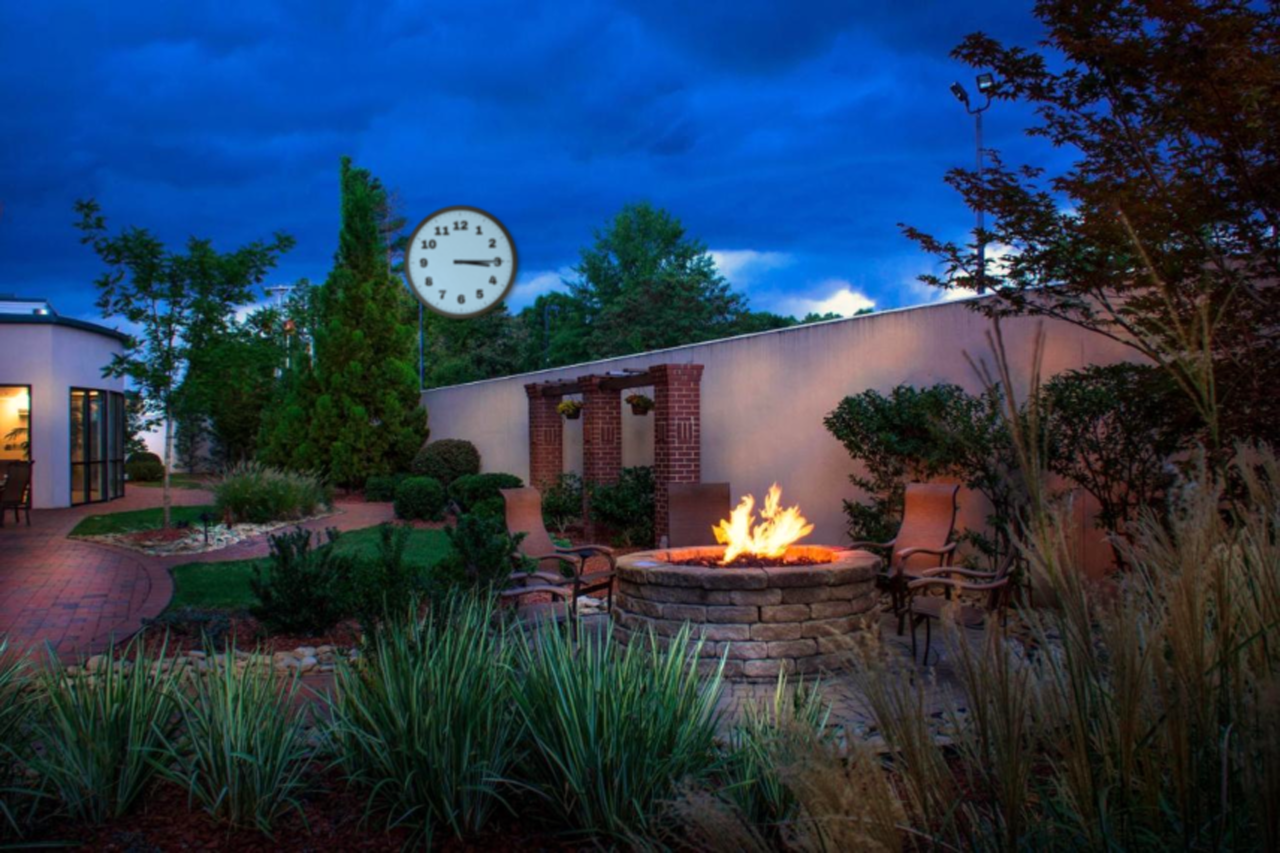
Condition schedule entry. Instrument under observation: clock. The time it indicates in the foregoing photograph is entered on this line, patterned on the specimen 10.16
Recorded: 3.15
